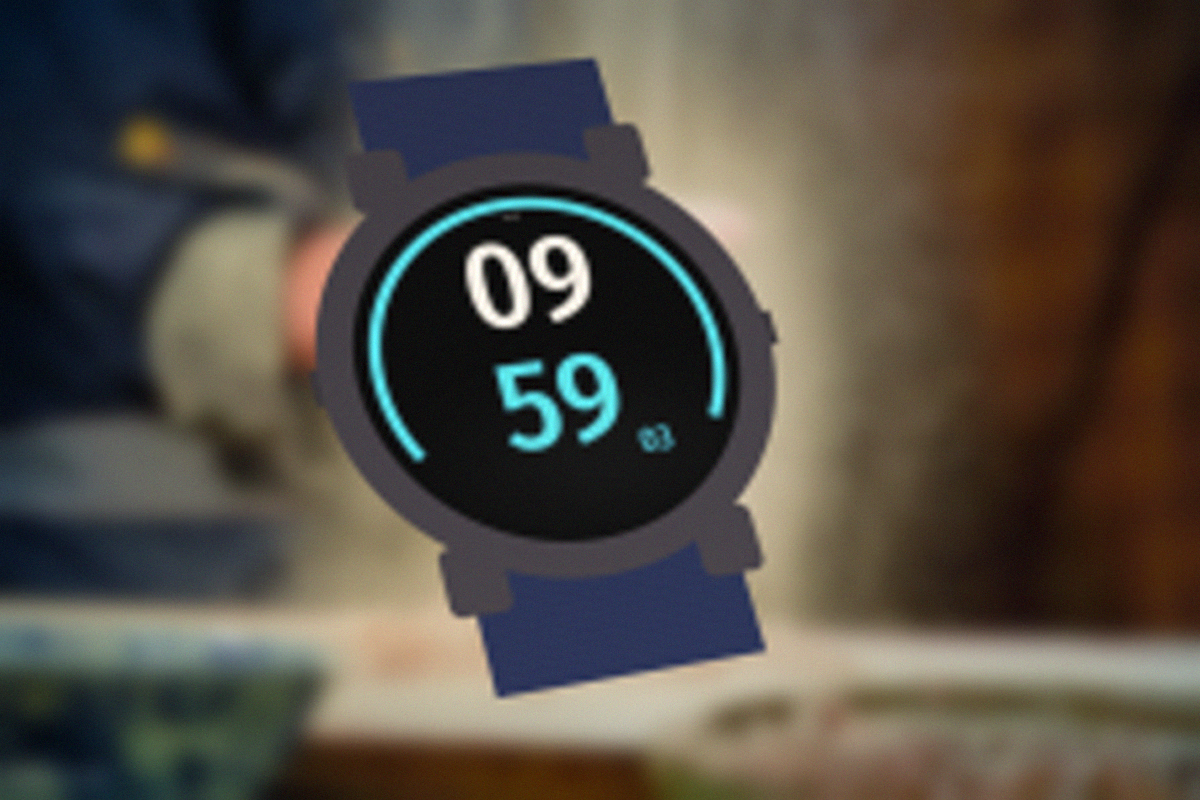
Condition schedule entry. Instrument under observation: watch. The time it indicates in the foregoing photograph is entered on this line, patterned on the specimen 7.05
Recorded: 9.59
